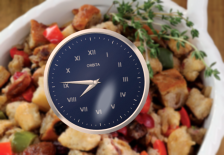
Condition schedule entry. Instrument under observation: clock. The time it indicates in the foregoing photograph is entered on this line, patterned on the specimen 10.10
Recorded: 7.46
